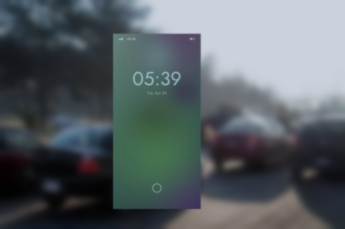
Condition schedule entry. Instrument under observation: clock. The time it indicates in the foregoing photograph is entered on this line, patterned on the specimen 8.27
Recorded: 5.39
